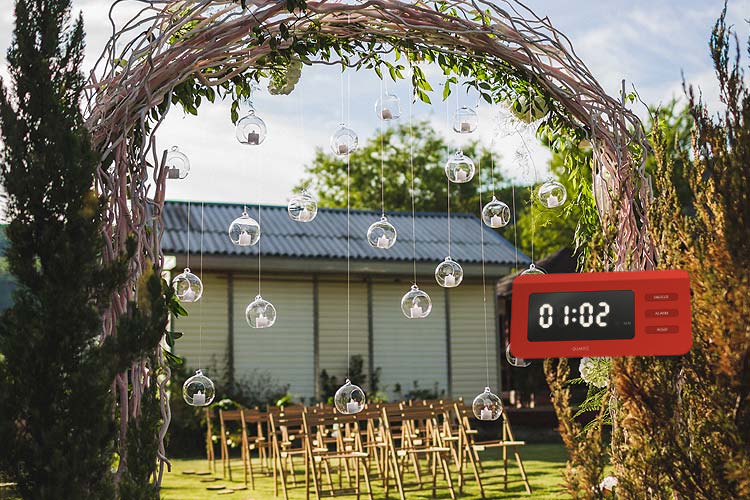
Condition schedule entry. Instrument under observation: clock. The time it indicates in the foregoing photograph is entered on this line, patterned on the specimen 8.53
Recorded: 1.02
